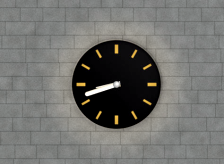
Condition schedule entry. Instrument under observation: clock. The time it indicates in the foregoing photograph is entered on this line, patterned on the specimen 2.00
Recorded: 8.42
